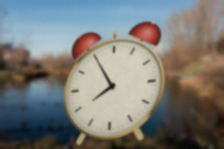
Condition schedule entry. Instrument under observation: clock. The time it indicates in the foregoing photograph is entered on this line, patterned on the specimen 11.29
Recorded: 7.55
